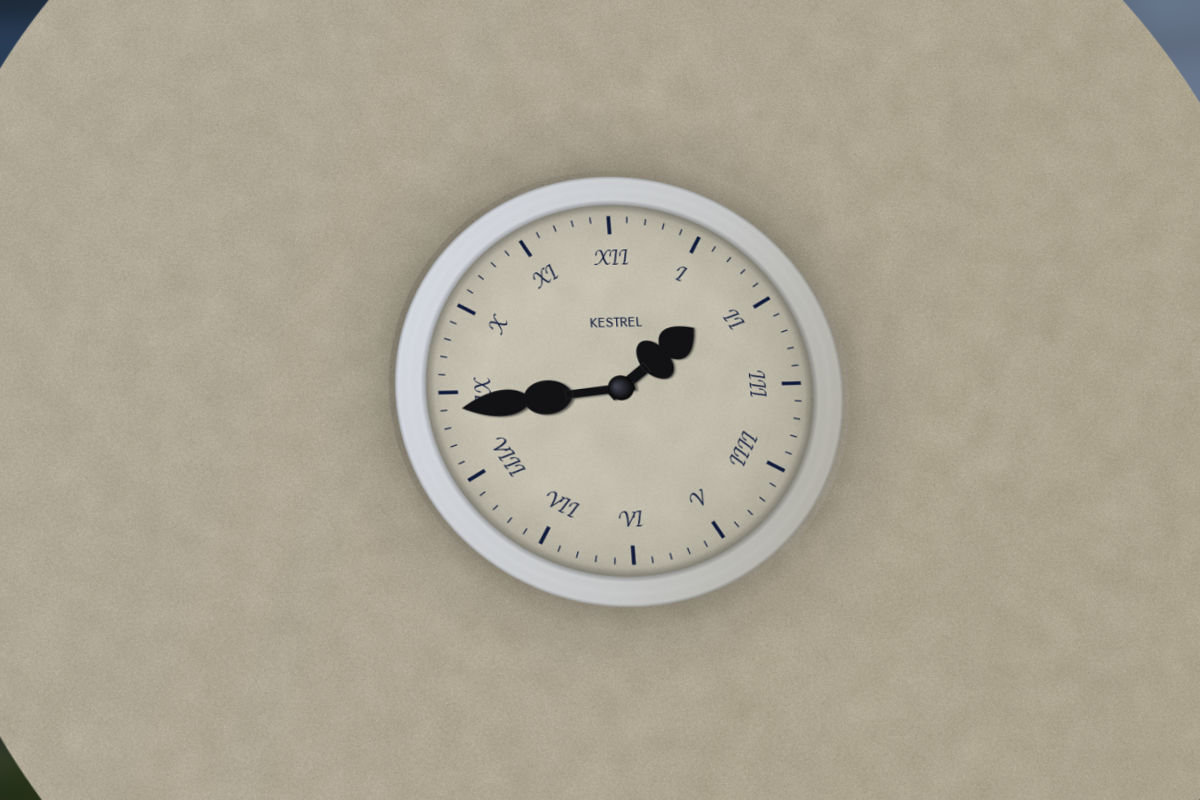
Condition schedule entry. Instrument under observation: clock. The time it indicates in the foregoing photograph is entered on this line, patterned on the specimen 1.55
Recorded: 1.44
